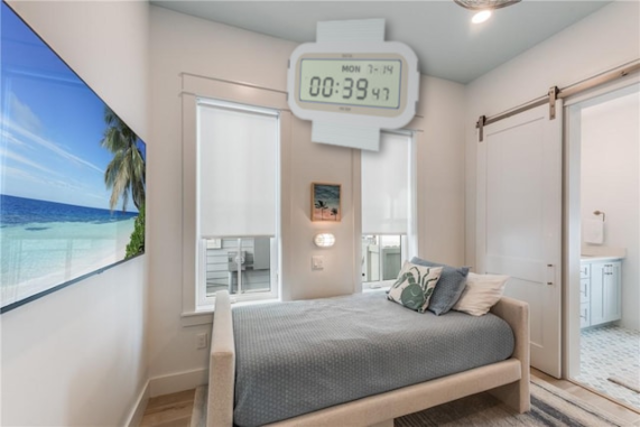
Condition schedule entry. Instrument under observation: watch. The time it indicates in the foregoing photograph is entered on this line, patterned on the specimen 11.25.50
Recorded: 0.39.47
